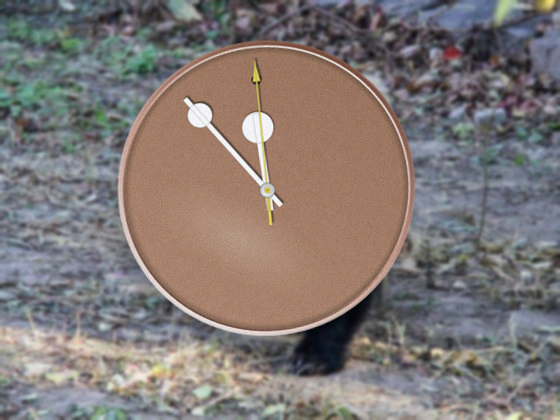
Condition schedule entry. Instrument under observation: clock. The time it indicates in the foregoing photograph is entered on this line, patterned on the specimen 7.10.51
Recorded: 11.54.00
